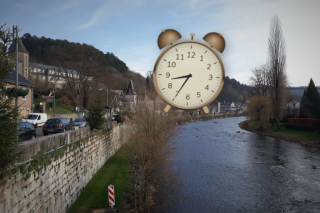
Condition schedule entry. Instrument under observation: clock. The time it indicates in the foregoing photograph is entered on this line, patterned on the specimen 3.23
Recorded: 8.35
